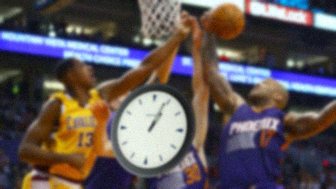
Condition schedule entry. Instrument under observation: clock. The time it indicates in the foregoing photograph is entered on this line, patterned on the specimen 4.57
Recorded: 1.04
